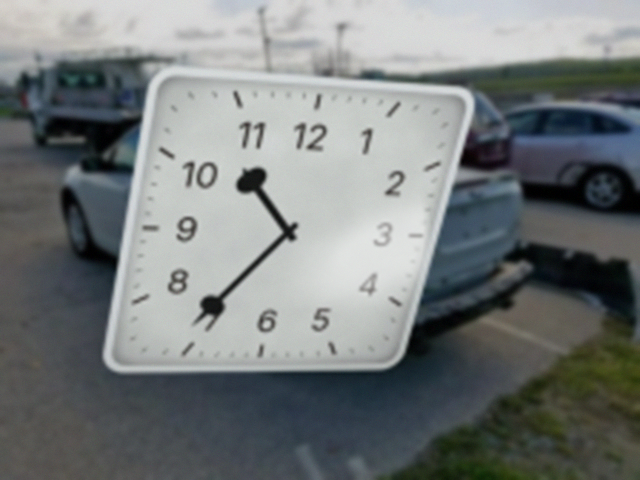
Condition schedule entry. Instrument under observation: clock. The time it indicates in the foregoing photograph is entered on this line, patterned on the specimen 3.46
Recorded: 10.36
